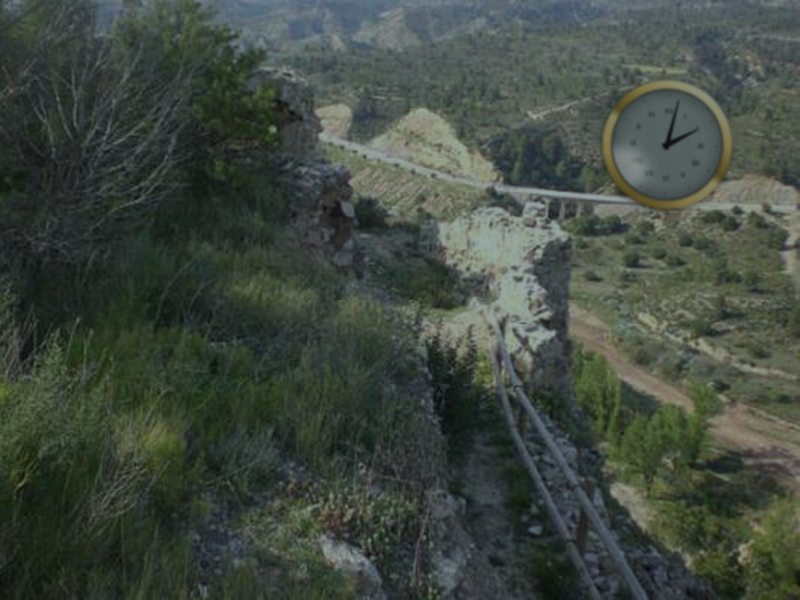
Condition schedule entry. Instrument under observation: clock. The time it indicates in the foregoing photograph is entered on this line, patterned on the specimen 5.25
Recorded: 2.02
